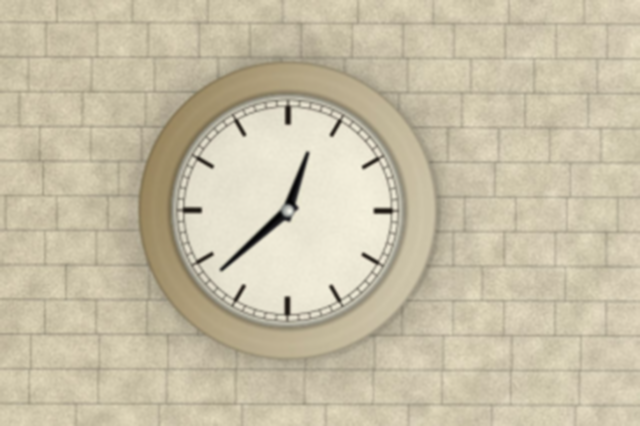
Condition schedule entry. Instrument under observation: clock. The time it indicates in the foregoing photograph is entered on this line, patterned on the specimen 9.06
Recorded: 12.38
